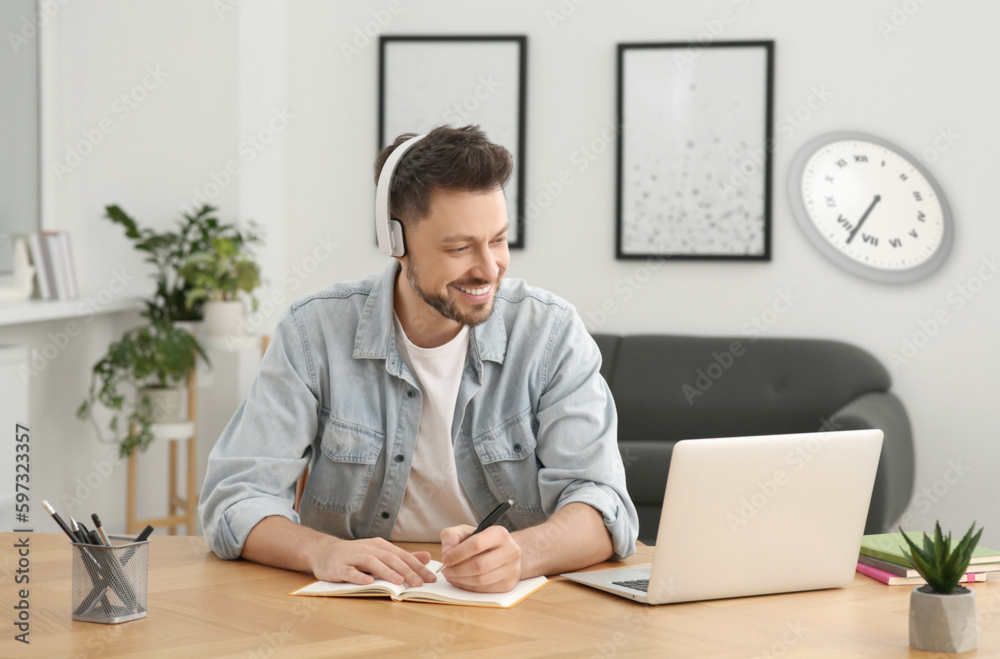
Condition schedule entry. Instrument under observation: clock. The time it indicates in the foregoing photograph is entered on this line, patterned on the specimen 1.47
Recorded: 7.38
